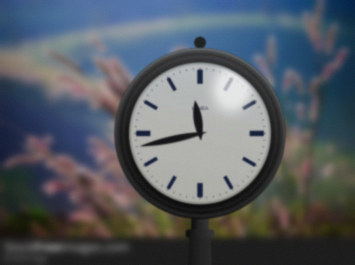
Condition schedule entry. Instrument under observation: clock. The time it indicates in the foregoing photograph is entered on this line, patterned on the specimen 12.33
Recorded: 11.43
